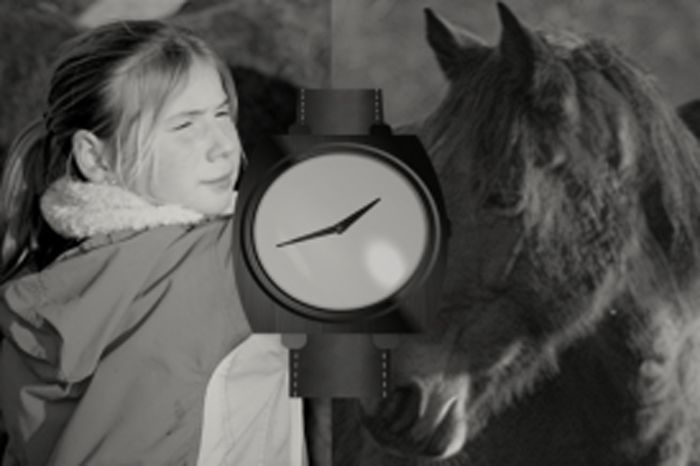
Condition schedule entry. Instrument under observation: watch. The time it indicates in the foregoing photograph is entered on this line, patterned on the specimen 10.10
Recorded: 1.42
